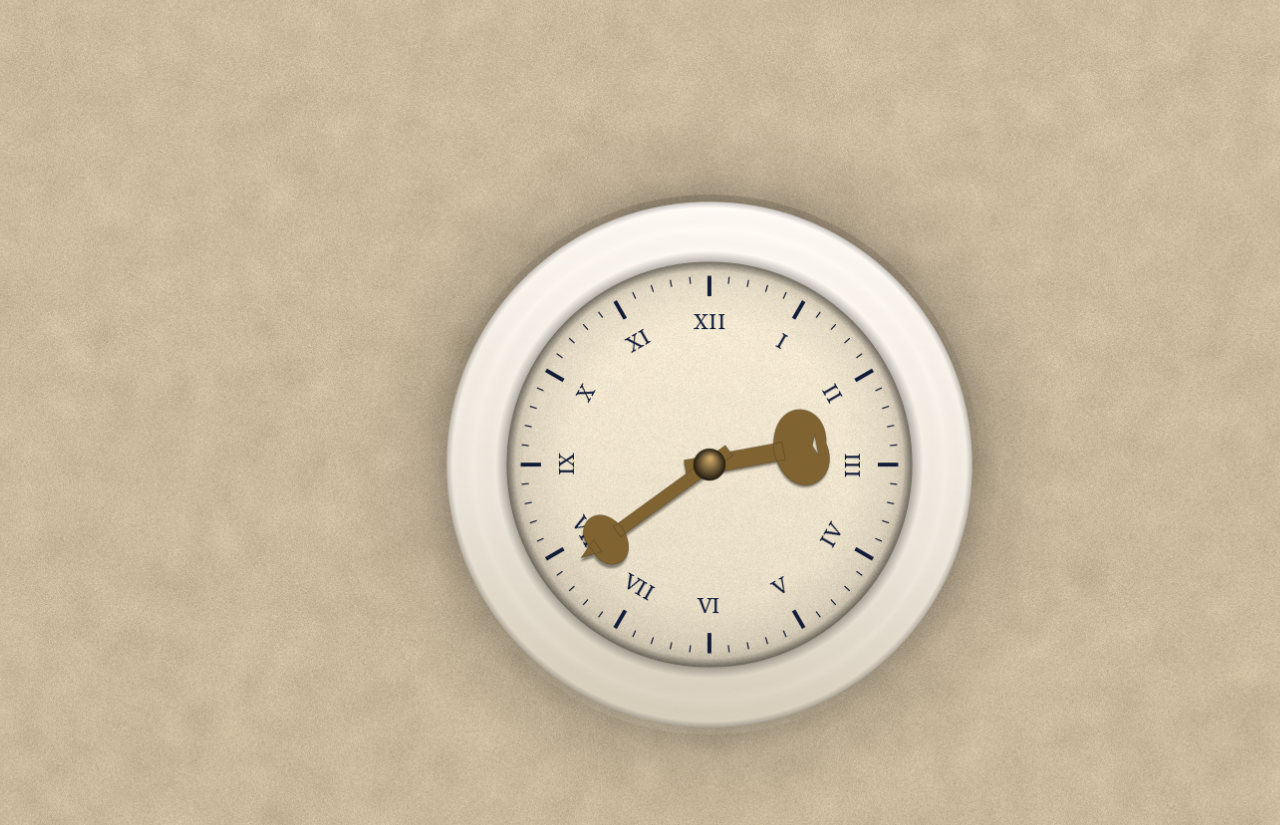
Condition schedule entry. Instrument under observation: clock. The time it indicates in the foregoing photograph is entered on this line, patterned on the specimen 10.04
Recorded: 2.39
